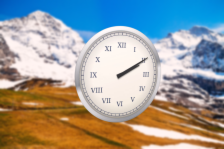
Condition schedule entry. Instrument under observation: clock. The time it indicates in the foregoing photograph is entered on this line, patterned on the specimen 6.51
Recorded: 2.10
